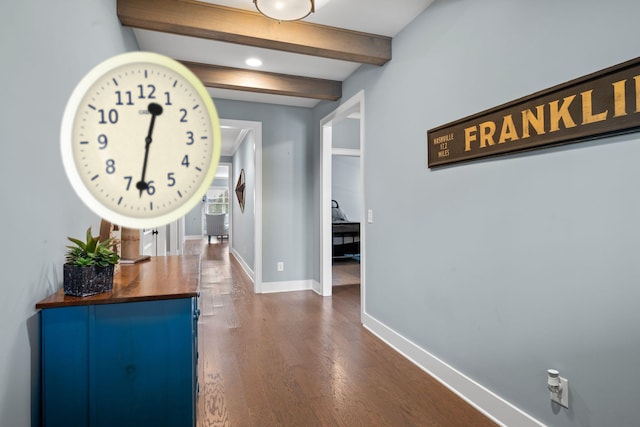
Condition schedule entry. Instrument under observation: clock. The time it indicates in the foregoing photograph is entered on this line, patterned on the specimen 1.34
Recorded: 12.32
